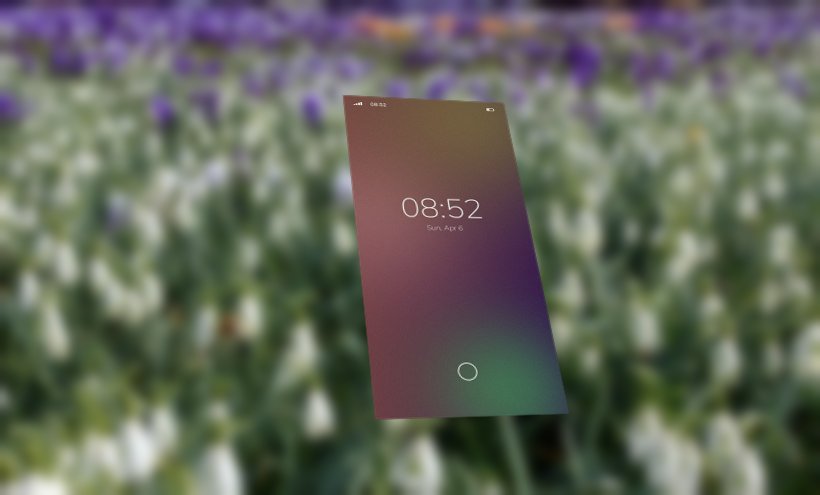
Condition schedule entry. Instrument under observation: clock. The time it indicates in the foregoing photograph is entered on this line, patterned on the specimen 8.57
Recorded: 8.52
